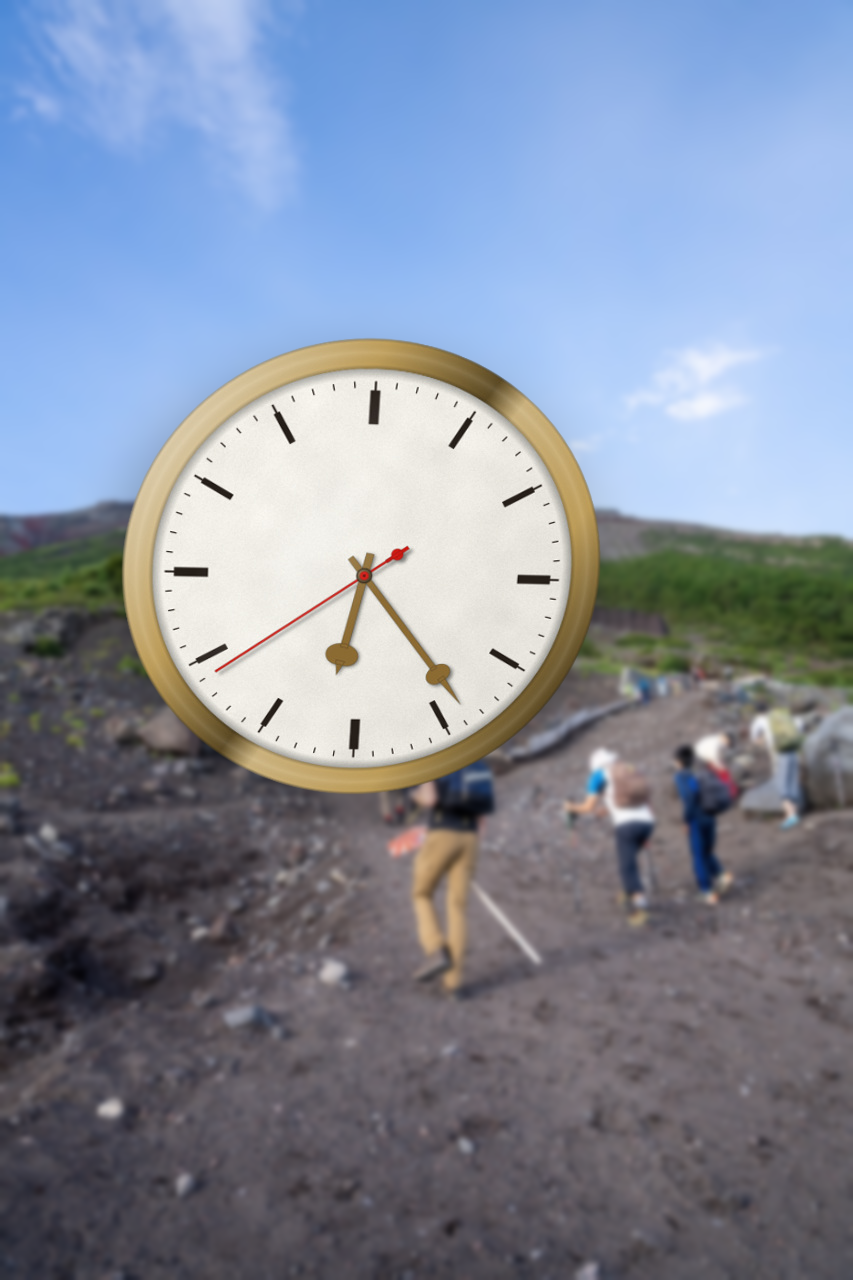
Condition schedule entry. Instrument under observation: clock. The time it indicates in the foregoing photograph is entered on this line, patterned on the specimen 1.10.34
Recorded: 6.23.39
